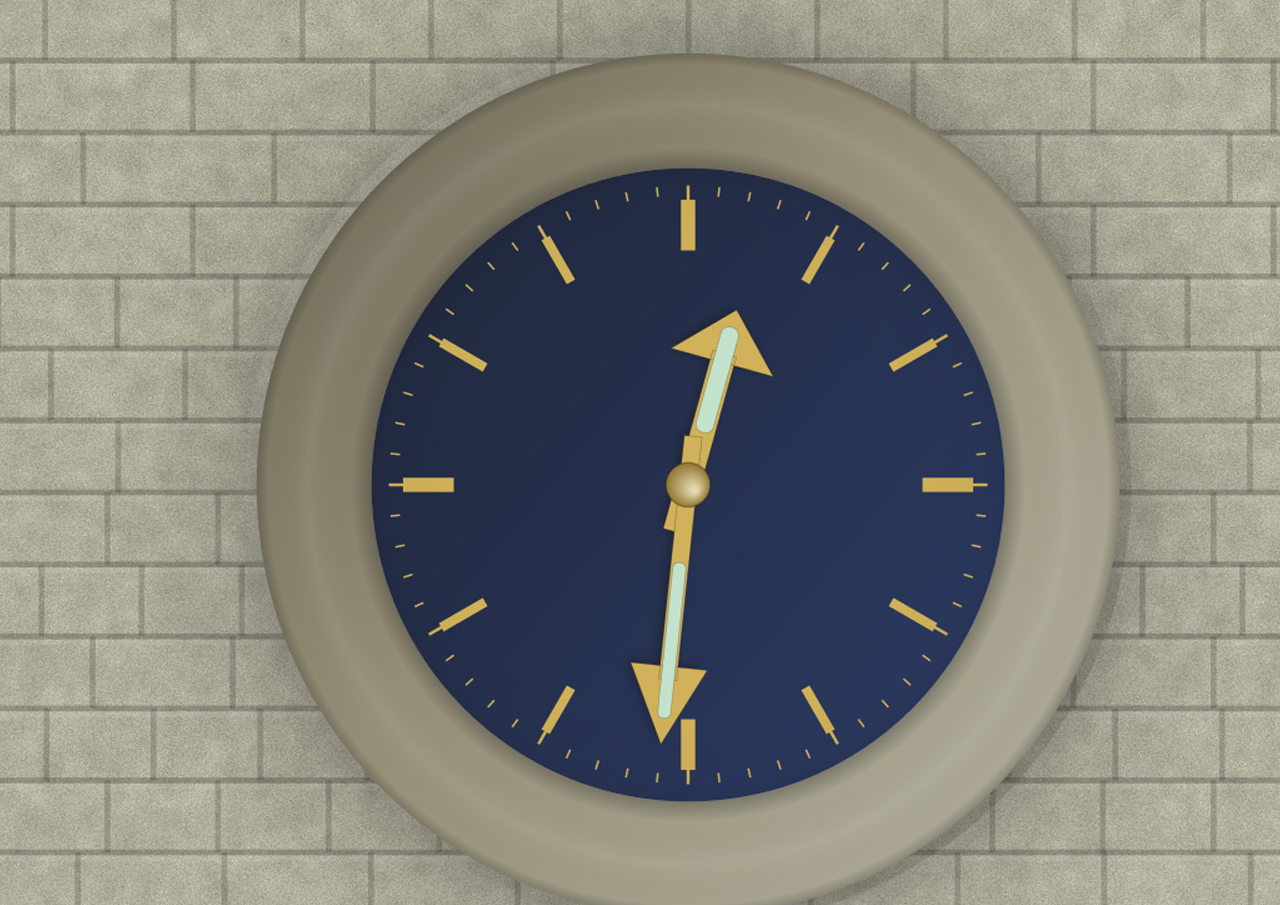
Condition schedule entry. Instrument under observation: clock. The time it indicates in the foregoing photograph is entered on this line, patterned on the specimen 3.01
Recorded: 12.31
